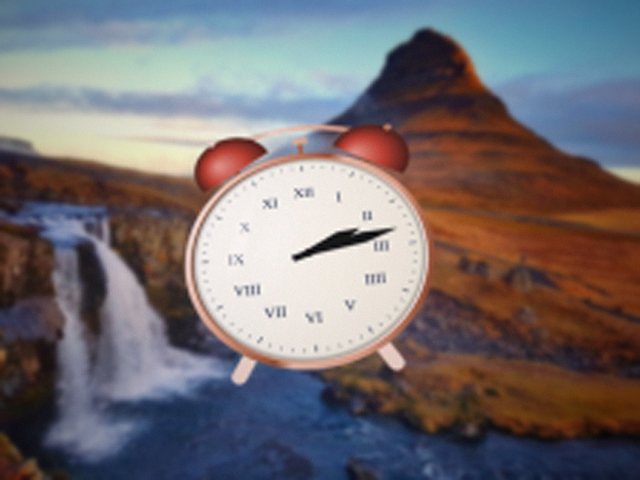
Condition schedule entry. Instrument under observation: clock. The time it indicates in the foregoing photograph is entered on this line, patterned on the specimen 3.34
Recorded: 2.13
